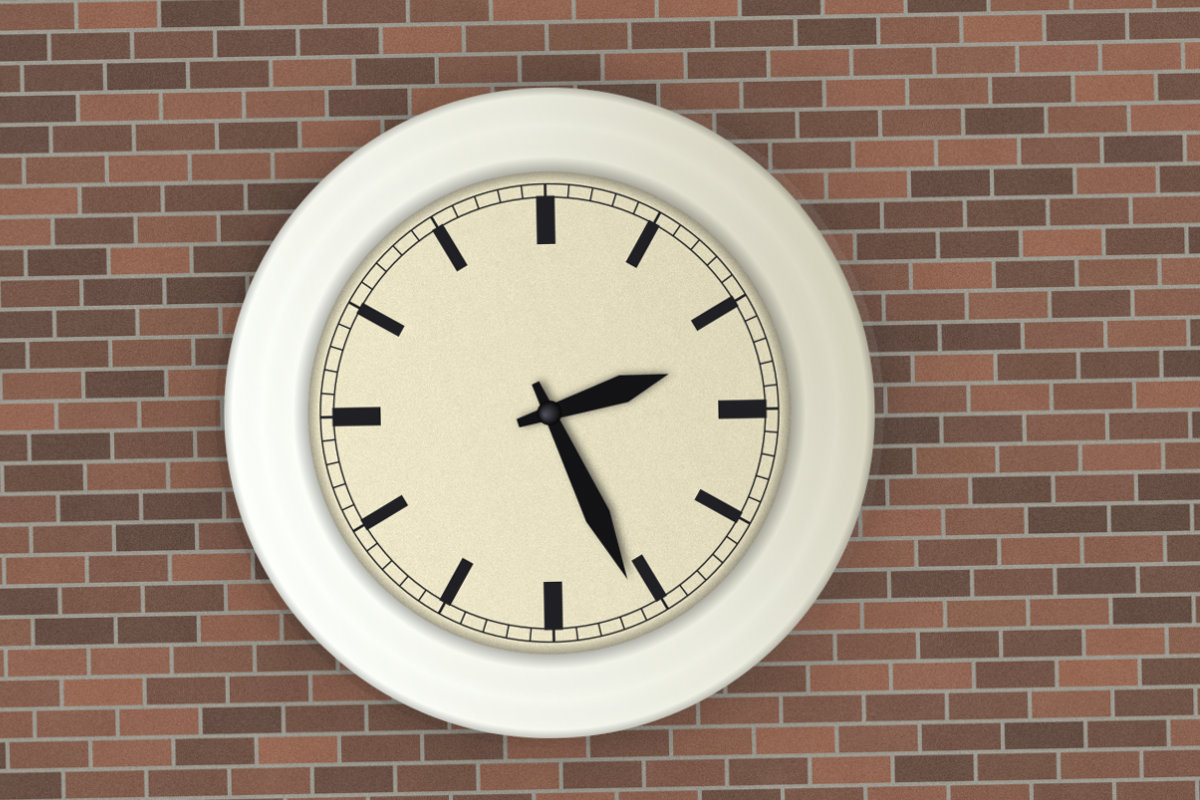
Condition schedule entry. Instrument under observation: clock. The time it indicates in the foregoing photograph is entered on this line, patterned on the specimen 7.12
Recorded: 2.26
